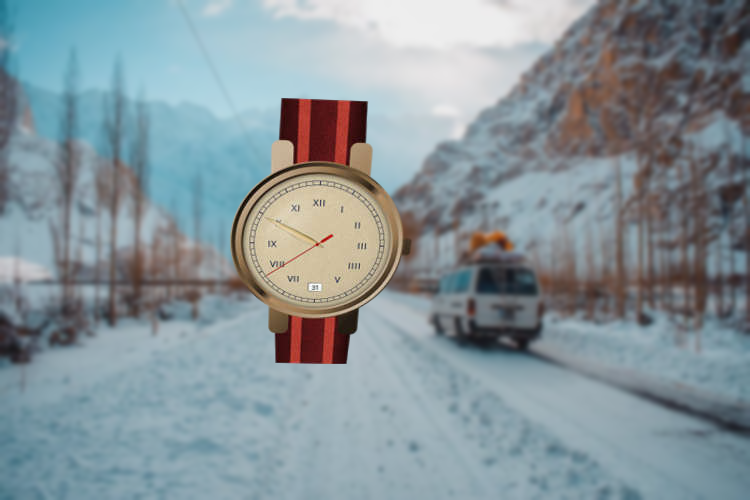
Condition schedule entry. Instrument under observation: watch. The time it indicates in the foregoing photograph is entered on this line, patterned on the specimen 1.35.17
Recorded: 9.49.39
